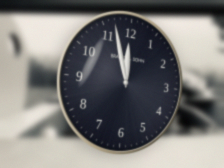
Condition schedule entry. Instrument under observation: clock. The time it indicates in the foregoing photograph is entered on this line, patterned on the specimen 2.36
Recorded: 11.57
